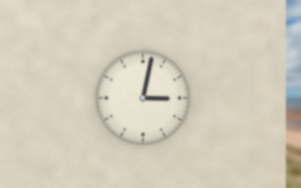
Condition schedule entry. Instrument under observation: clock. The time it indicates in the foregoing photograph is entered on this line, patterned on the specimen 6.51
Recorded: 3.02
